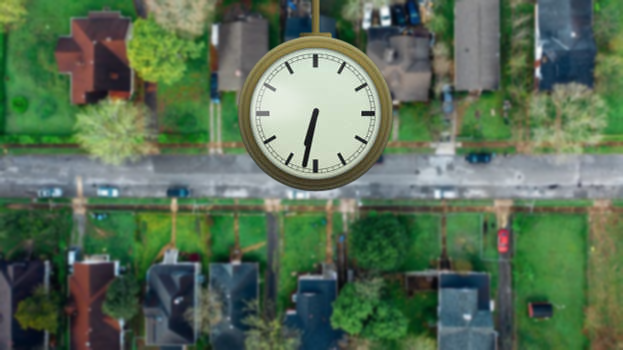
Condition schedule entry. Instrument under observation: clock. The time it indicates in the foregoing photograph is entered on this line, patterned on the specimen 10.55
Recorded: 6.32
